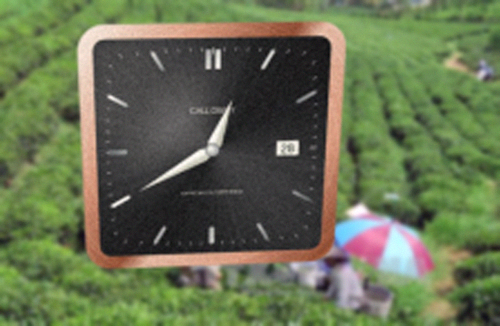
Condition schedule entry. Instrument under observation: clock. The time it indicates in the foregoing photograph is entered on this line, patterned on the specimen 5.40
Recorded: 12.40
